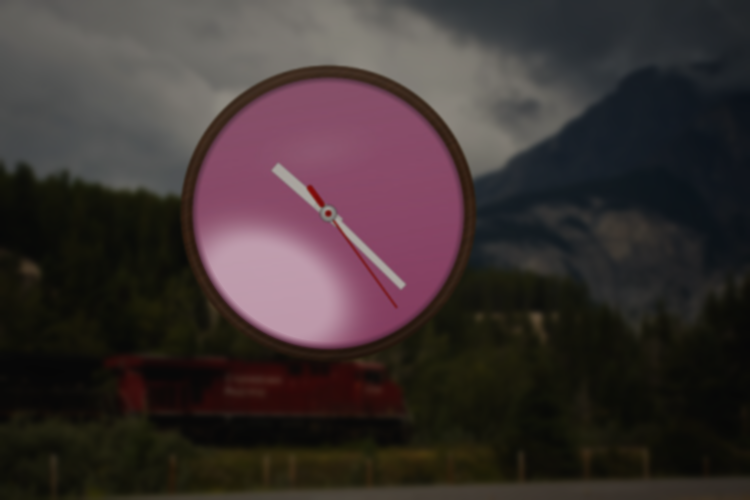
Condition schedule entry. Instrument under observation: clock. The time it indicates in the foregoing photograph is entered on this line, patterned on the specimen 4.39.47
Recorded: 10.22.24
